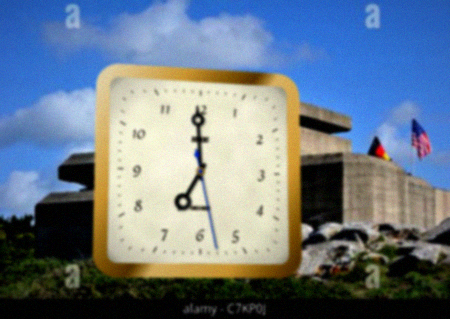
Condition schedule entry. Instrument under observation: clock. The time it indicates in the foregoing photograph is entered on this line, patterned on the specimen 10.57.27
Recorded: 6.59.28
